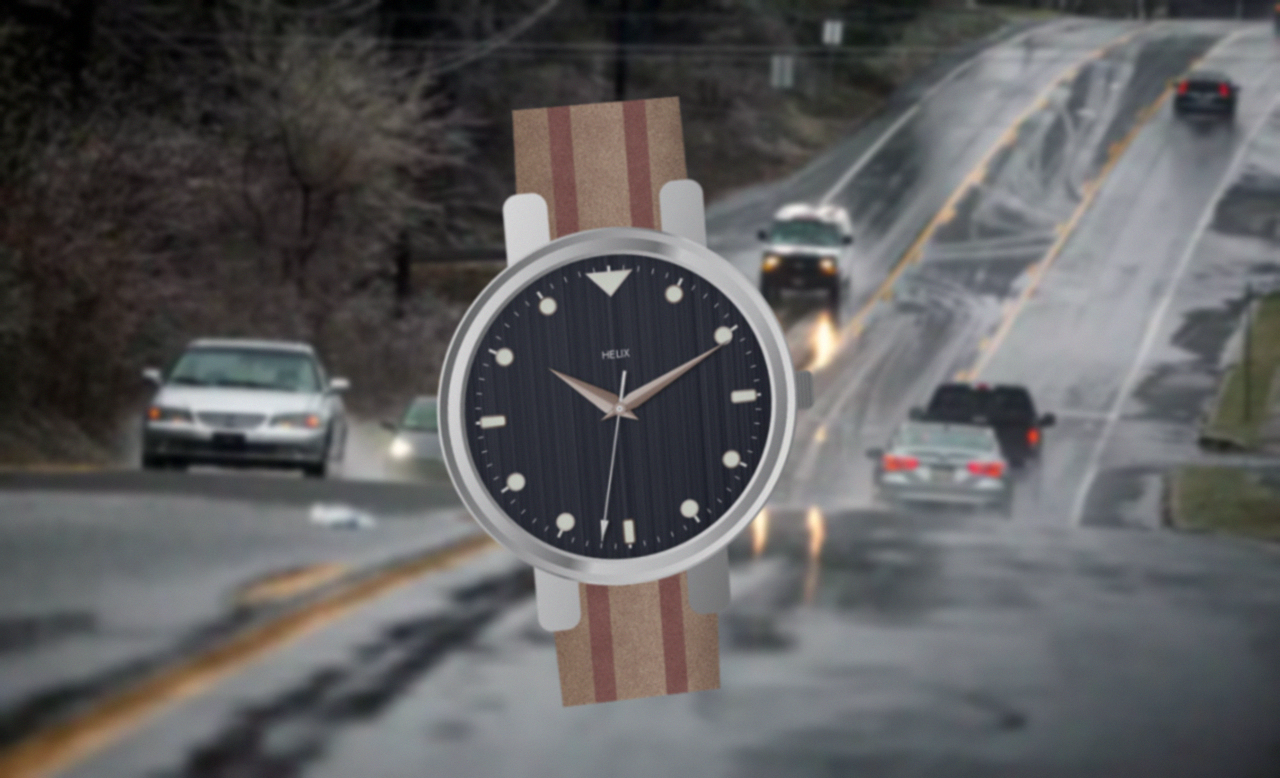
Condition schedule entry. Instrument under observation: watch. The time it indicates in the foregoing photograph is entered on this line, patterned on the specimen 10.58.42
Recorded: 10.10.32
